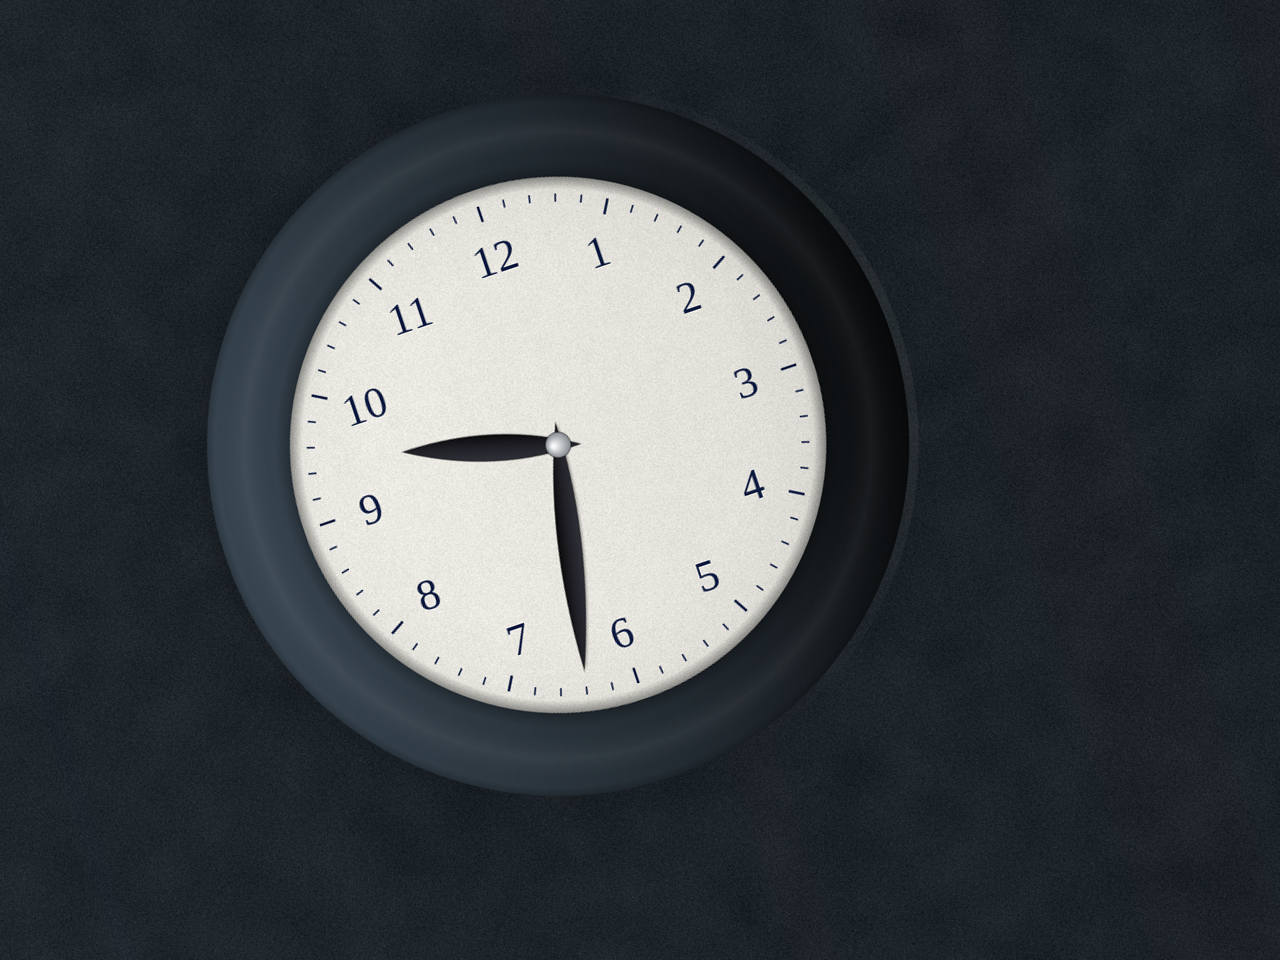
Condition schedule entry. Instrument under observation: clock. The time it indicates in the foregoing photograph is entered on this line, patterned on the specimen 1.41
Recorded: 9.32
